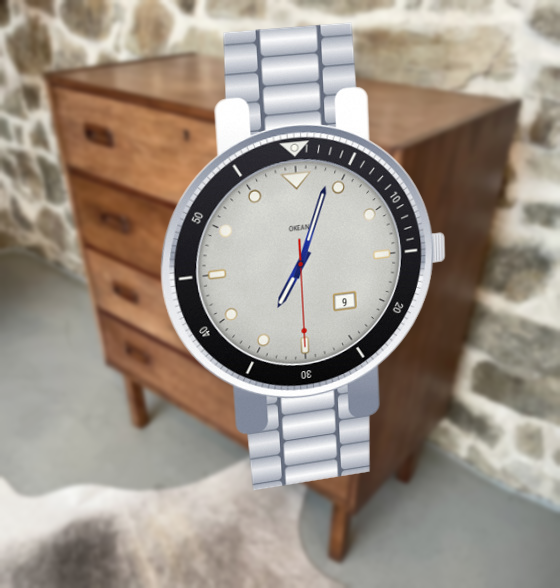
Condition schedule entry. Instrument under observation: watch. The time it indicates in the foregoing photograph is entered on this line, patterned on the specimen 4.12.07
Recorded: 7.03.30
